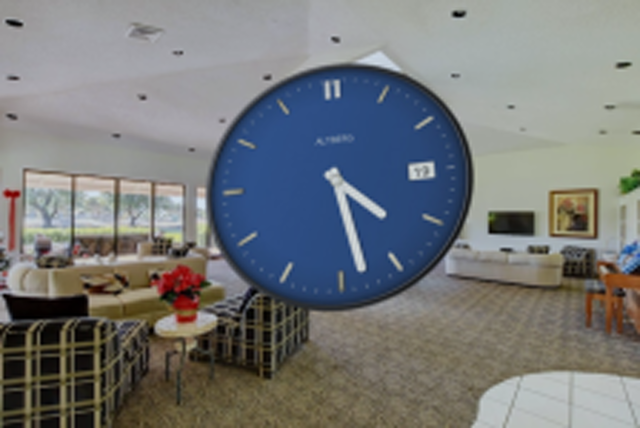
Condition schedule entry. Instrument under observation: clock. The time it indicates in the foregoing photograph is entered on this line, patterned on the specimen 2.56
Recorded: 4.28
